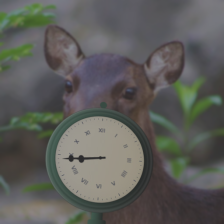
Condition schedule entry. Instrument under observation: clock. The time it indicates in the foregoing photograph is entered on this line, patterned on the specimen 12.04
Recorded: 8.44
